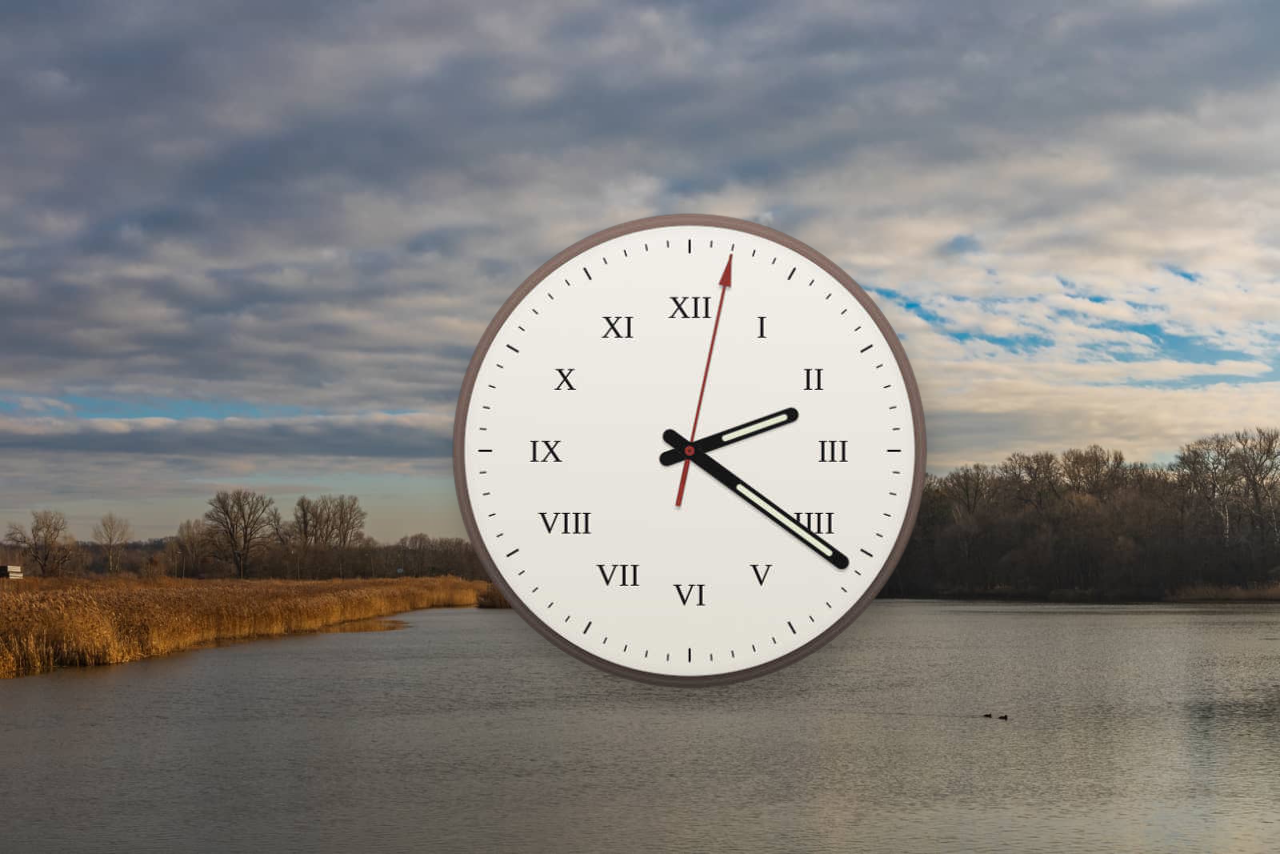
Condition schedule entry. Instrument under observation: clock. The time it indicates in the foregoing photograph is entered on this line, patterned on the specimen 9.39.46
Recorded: 2.21.02
